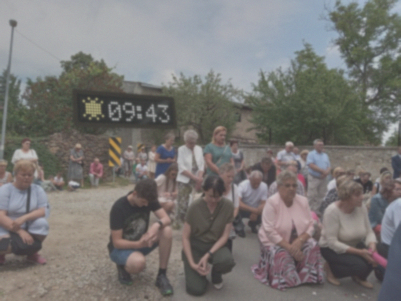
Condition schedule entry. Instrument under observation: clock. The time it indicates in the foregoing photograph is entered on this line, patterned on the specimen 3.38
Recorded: 9.43
